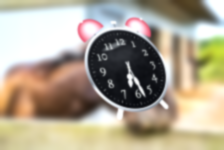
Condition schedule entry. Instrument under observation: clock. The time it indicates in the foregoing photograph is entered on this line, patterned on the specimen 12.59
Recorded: 6.28
